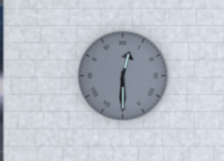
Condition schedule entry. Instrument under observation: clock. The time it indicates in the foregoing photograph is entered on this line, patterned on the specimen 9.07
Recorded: 12.30
